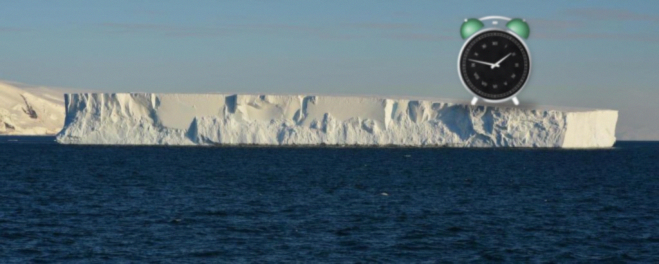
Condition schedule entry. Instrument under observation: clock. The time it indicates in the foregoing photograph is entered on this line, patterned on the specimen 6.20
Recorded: 1.47
